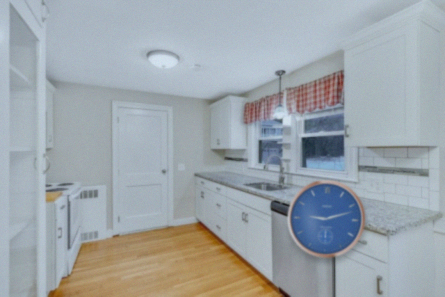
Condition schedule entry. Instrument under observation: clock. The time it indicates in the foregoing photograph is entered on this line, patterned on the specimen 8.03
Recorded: 9.12
